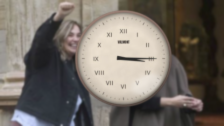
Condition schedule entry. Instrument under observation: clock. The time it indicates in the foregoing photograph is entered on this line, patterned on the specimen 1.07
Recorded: 3.15
